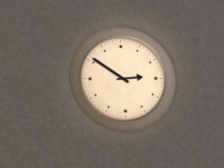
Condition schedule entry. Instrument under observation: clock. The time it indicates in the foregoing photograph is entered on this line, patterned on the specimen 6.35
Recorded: 2.51
